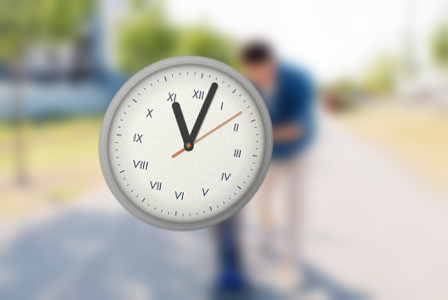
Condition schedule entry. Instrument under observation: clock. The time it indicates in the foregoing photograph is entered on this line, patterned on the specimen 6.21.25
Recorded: 11.02.08
